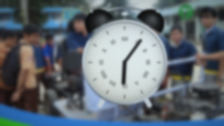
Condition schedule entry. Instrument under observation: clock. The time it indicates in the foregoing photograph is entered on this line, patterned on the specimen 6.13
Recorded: 6.06
